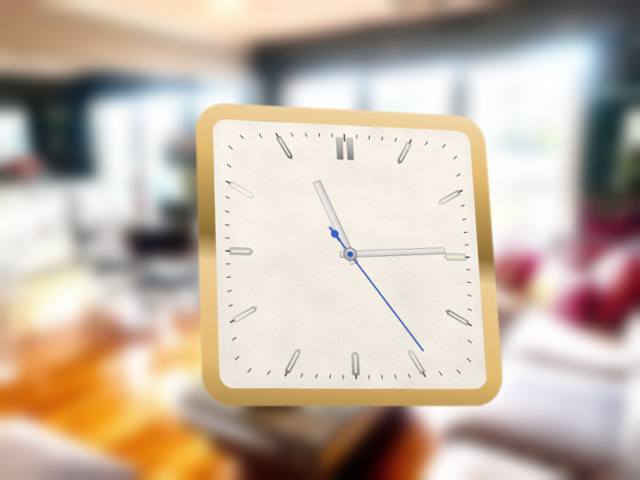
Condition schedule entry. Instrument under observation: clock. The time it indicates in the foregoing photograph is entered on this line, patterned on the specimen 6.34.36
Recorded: 11.14.24
